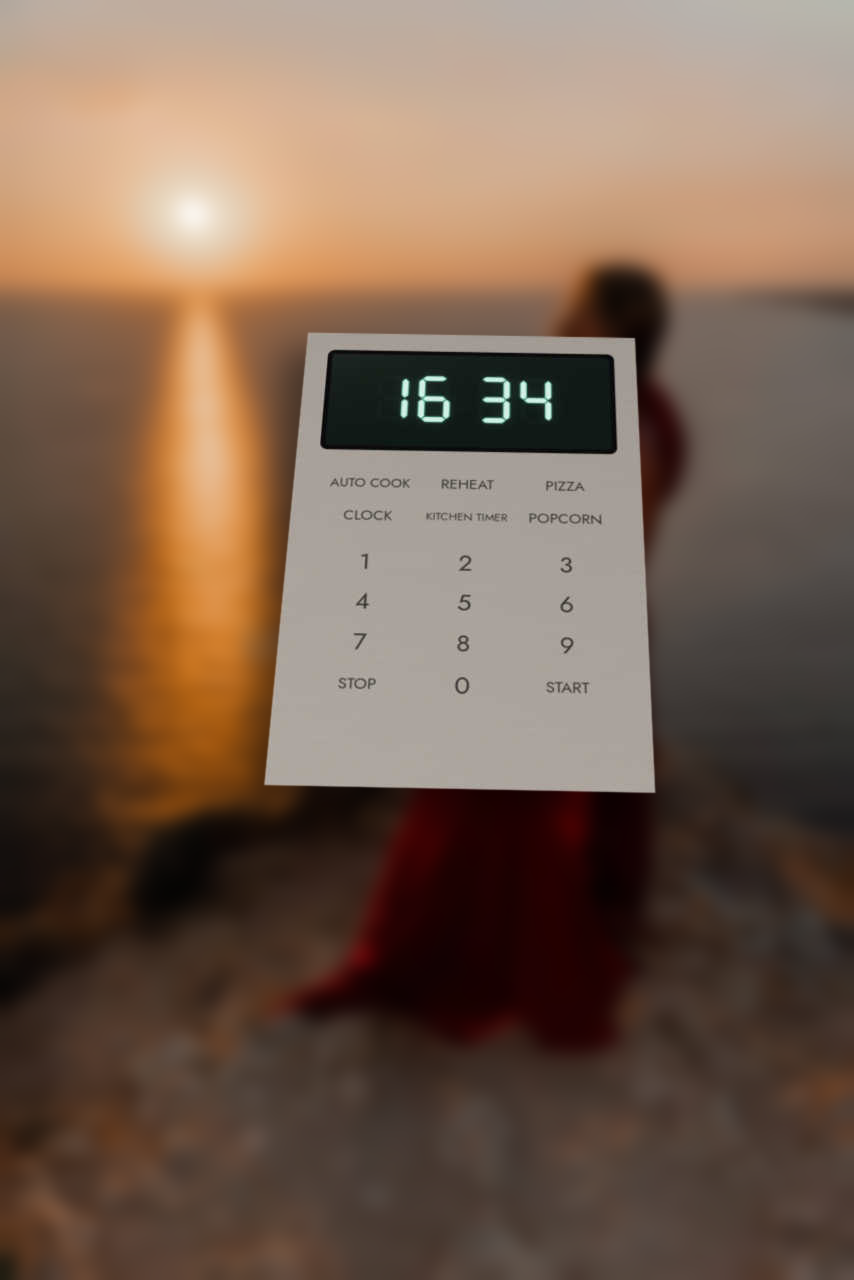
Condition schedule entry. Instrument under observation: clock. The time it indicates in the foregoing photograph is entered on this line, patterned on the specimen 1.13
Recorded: 16.34
